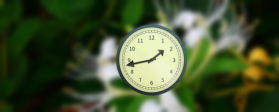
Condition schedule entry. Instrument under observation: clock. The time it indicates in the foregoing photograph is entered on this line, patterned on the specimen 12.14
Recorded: 1.43
